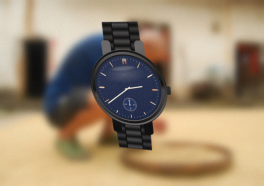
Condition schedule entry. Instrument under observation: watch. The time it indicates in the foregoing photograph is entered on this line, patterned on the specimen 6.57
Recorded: 2.39
